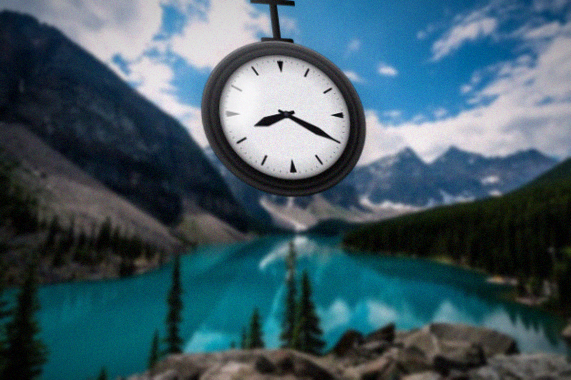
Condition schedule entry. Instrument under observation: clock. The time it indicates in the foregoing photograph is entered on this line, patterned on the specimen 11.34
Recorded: 8.20
